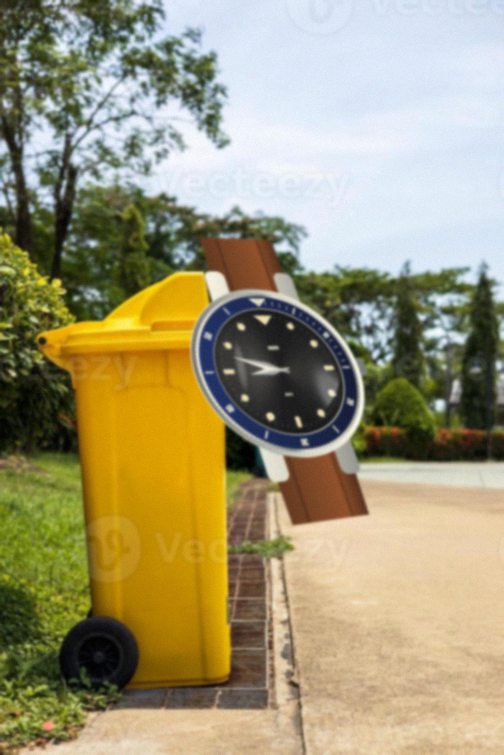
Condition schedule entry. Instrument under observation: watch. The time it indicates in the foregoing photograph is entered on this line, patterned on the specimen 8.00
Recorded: 8.48
